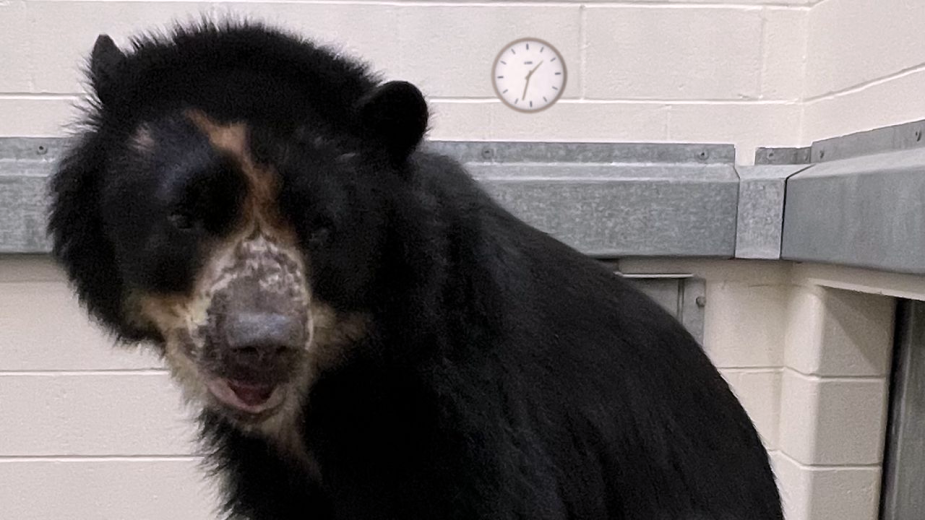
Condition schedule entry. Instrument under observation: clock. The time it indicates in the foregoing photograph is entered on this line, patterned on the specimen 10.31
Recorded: 1.33
